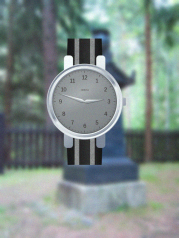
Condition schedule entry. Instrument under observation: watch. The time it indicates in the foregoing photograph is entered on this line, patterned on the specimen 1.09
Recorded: 2.48
